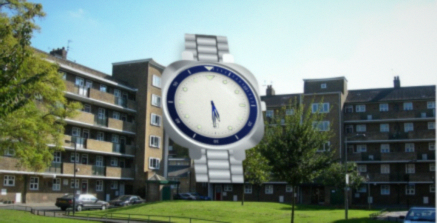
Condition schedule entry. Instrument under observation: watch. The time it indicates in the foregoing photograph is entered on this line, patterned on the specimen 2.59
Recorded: 5.30
